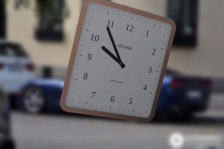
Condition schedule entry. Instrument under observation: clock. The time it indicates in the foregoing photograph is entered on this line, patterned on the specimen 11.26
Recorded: 9.54
